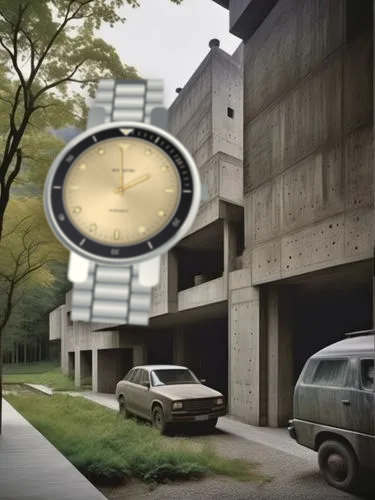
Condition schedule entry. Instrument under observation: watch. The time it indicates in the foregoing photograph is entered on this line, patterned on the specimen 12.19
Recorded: 1.59
